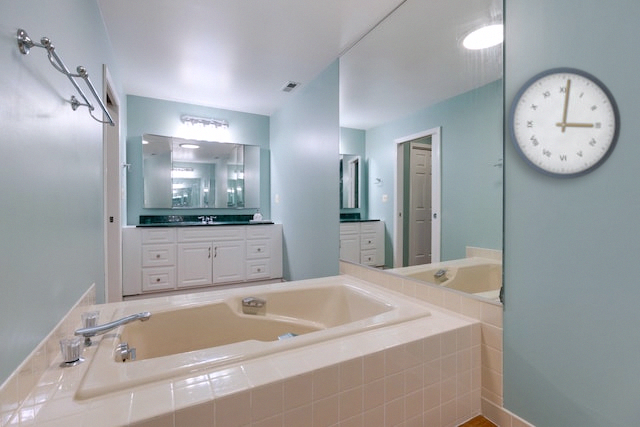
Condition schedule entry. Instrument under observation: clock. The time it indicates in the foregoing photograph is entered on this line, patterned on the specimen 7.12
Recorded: 3.01
